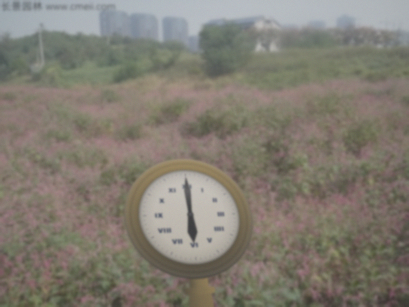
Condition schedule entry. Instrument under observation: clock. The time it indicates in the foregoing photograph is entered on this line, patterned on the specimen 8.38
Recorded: 6.00
